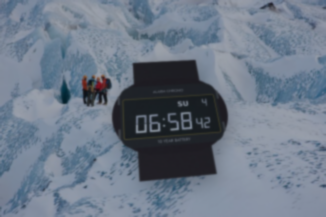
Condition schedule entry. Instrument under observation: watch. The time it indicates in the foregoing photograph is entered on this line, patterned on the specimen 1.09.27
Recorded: 6.58.42
